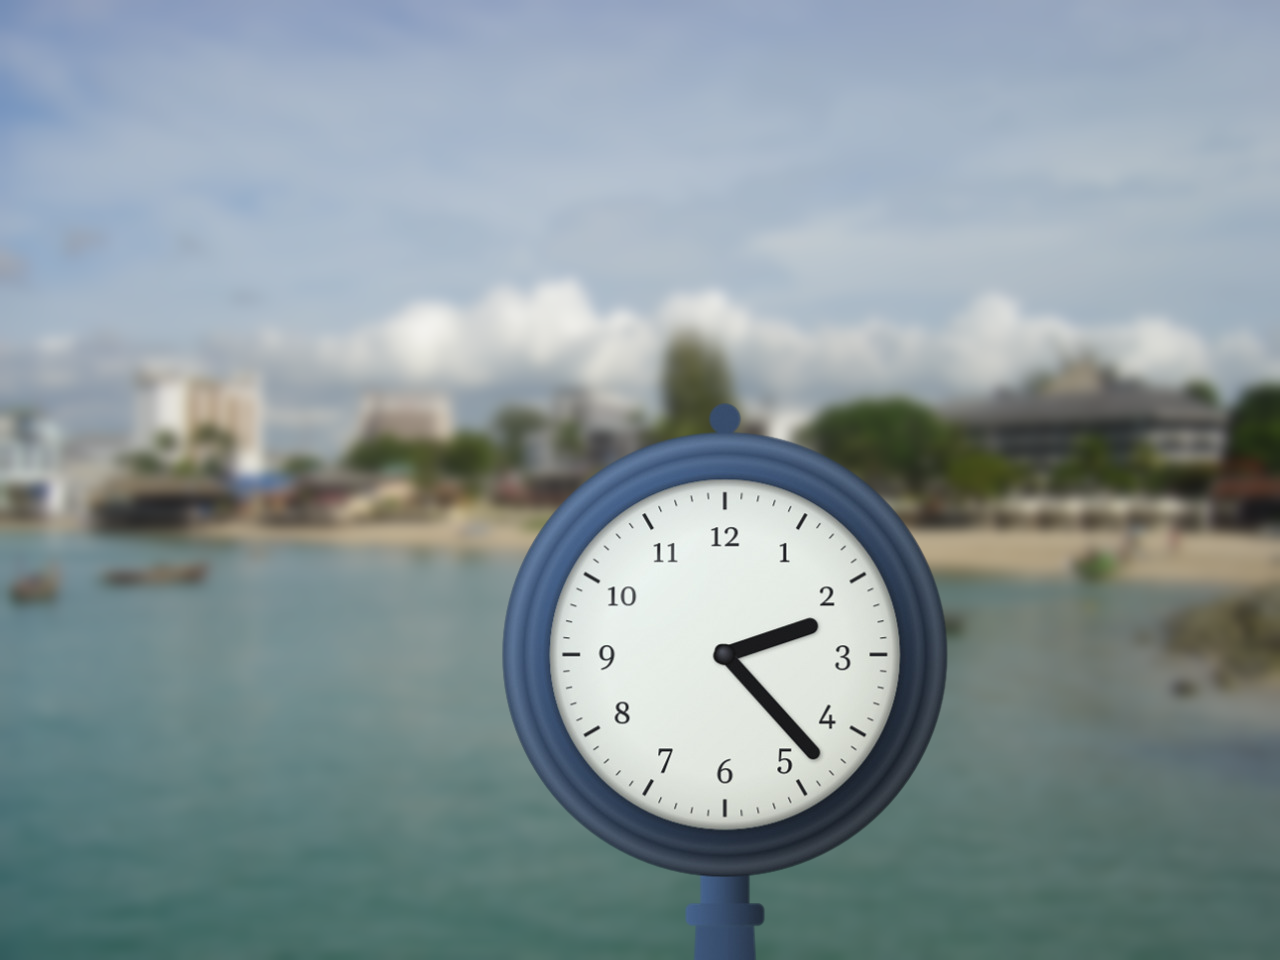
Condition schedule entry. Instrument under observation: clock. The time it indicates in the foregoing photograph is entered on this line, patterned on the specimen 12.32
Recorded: 2.23
